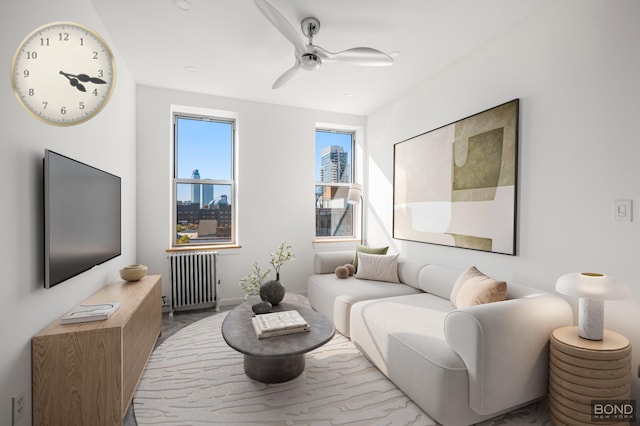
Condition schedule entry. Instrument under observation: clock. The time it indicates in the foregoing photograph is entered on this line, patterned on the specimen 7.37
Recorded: 4.17
